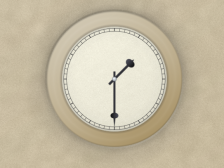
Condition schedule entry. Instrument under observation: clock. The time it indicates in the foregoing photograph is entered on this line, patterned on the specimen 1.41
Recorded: 1.30
